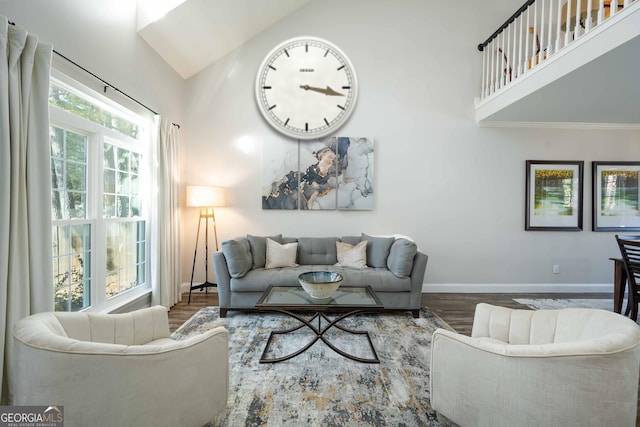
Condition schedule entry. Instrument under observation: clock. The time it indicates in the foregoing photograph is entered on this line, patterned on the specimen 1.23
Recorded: 3.17
